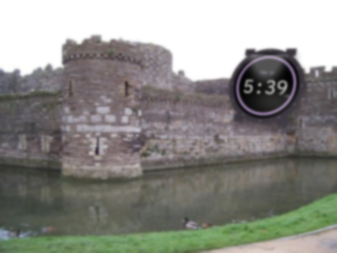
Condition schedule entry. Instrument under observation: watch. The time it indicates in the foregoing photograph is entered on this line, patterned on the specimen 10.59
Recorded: 5.39
